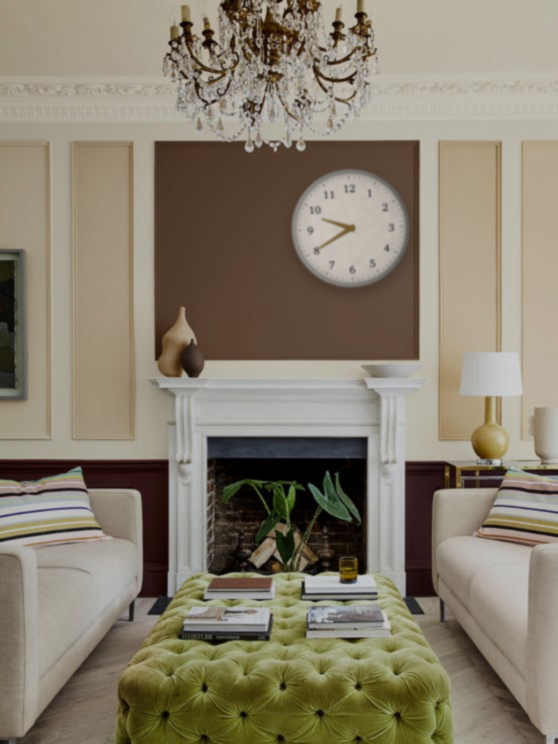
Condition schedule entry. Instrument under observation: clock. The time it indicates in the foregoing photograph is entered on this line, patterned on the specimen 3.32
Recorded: 9.40
